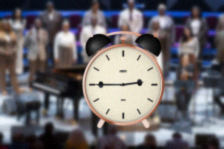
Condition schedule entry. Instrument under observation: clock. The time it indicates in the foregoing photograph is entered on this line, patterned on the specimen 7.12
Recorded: 2.45
